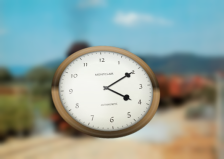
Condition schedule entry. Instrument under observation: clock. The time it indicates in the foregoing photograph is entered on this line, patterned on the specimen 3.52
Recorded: 4.10
